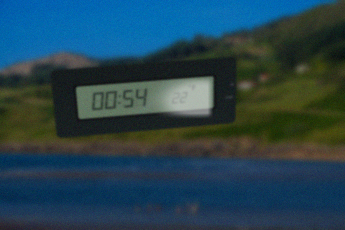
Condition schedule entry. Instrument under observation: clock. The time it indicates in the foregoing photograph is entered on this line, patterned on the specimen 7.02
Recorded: 0.54
